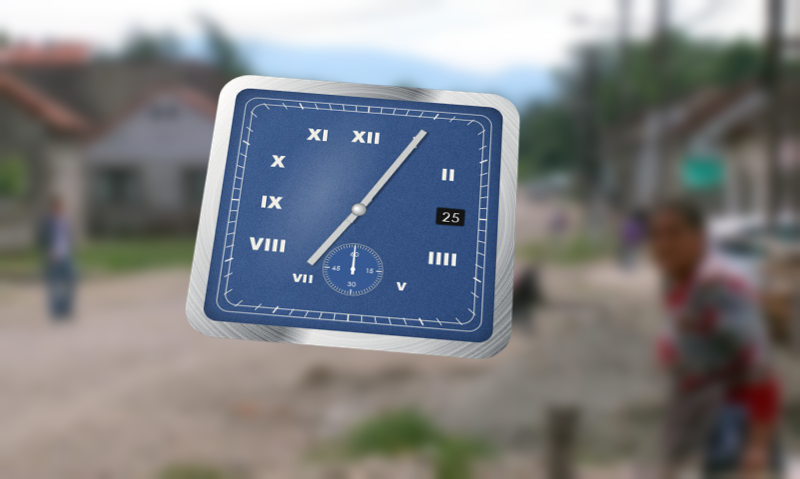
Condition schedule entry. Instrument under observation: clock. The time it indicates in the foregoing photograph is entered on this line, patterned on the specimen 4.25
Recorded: 7.05
